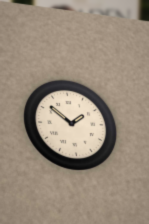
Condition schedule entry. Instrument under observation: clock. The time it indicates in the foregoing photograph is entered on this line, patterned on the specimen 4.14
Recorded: 1.52
